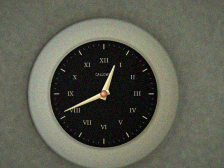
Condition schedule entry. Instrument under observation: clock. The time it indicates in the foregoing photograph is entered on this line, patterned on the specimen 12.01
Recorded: 12.41
